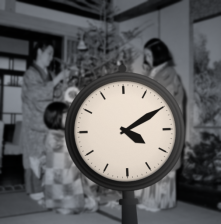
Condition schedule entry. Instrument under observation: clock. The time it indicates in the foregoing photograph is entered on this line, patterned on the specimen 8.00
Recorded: 4.10
